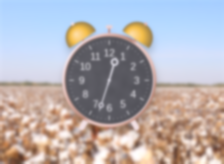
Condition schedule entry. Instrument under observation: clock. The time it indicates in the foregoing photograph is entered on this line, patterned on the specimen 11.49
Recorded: 12.33
